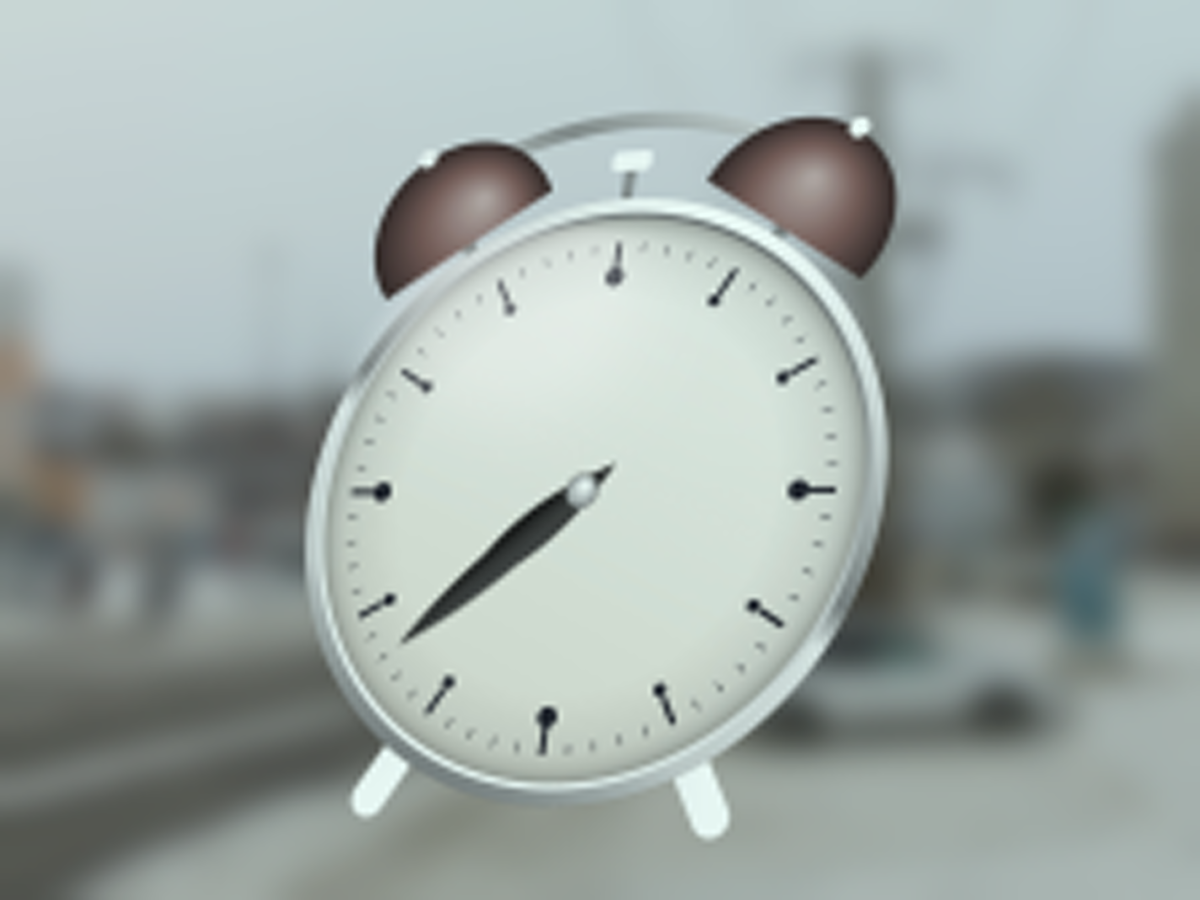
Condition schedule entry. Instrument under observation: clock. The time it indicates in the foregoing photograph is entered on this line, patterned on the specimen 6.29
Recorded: 7.38
